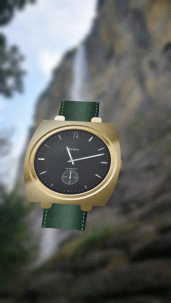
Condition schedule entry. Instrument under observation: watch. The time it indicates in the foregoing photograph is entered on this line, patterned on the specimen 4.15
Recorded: 11.12
